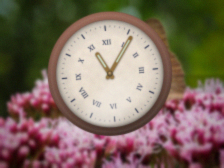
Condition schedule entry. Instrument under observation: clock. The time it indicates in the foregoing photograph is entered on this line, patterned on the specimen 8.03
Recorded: 11.06
